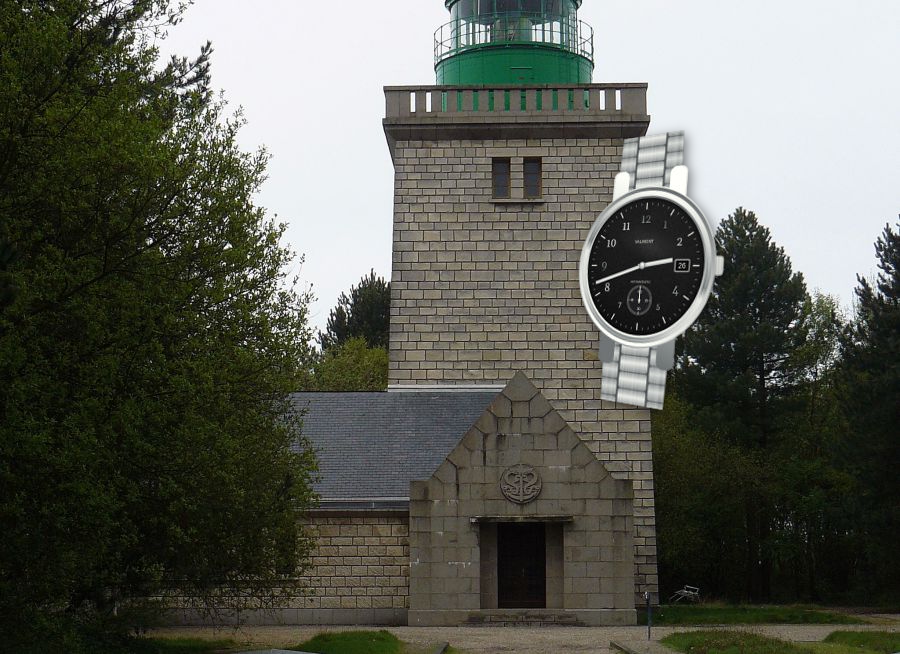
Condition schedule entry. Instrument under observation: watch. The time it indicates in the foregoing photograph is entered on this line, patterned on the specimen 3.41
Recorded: 2.42
